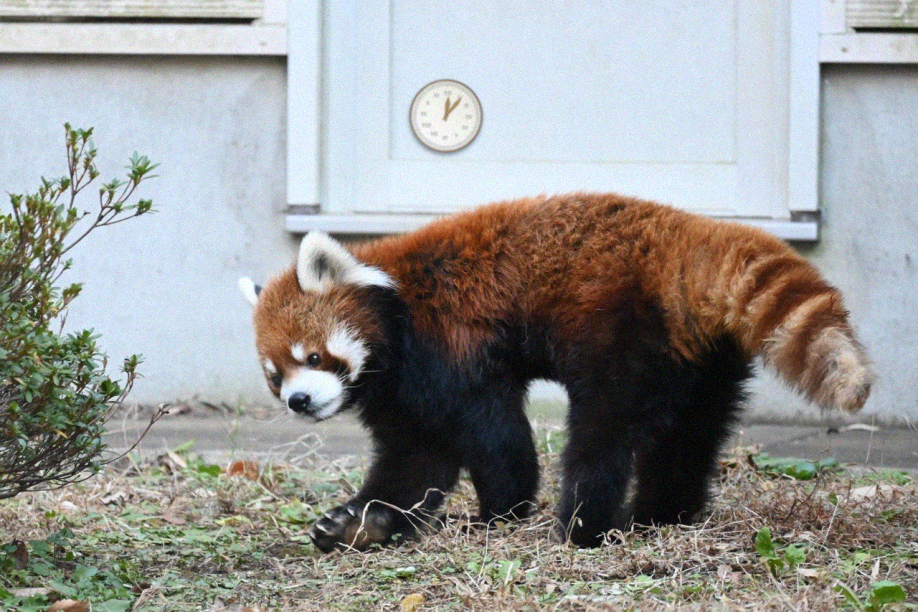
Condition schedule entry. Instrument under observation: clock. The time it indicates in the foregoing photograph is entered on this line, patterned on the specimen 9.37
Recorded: 12.06
